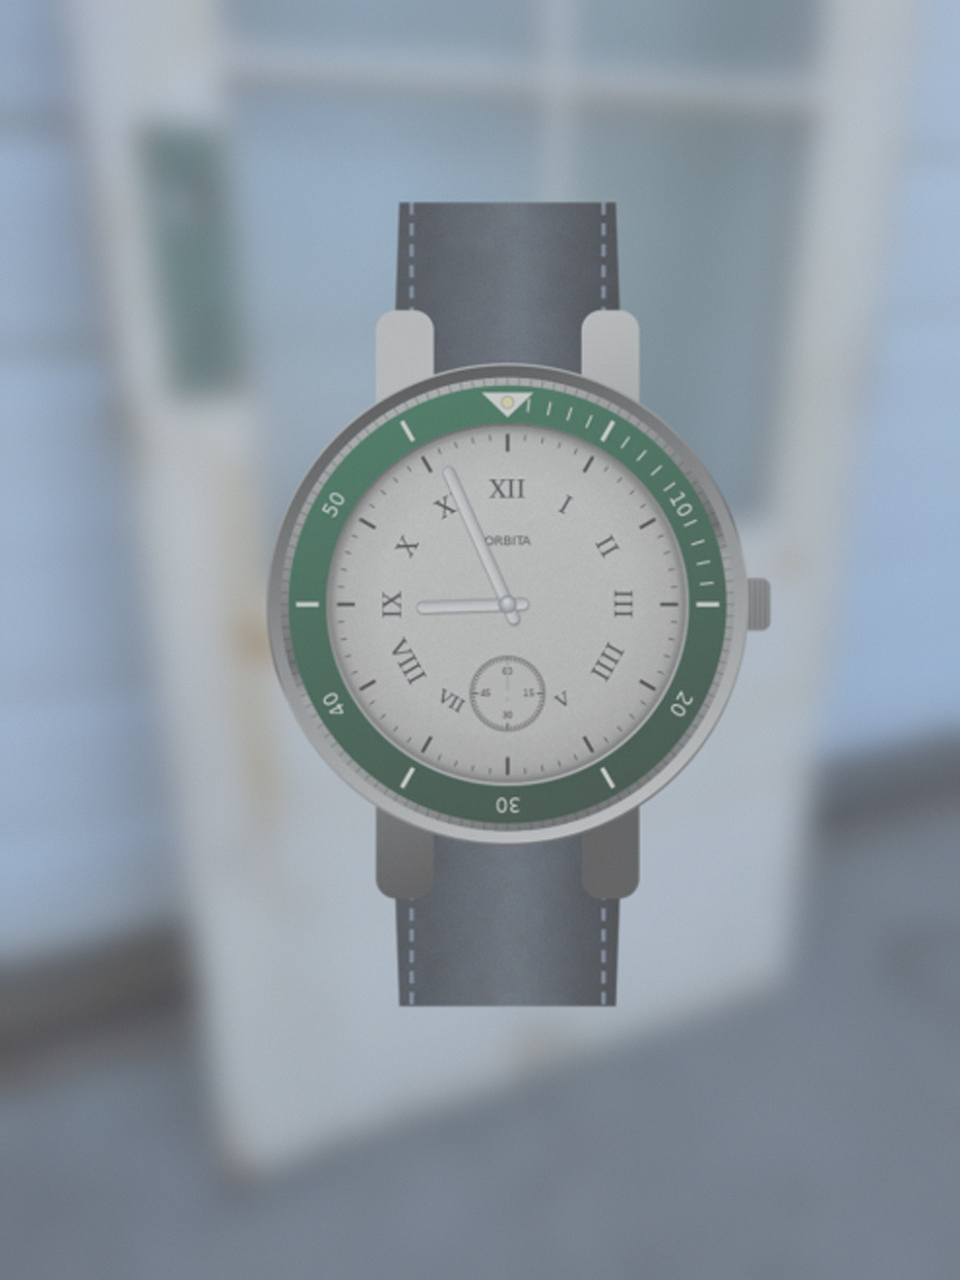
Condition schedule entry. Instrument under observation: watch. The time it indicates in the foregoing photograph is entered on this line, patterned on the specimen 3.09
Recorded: 8.56
